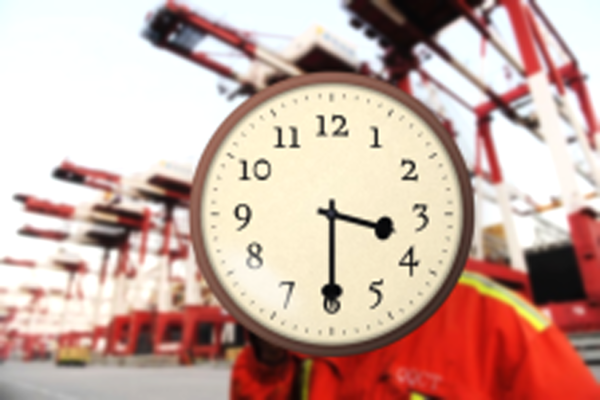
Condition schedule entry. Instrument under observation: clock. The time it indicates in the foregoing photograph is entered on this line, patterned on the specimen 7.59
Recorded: 3.30
